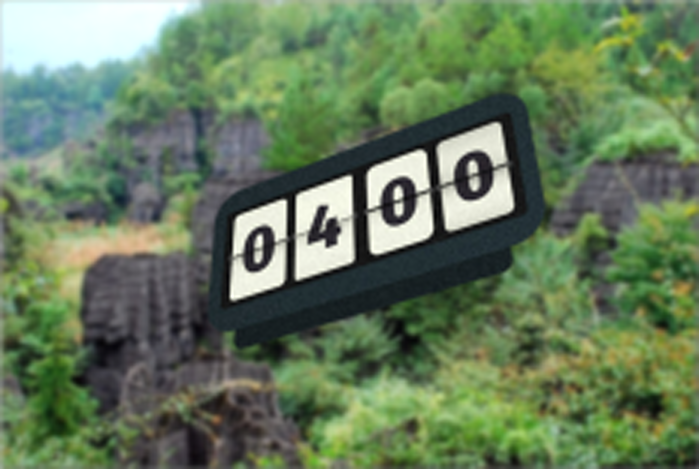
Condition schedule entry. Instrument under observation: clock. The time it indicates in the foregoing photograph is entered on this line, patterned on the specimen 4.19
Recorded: 4.00
